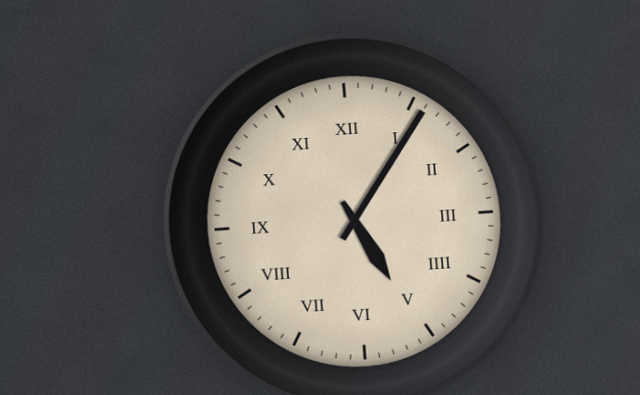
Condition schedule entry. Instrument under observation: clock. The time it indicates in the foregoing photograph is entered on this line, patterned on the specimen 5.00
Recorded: 5.06
